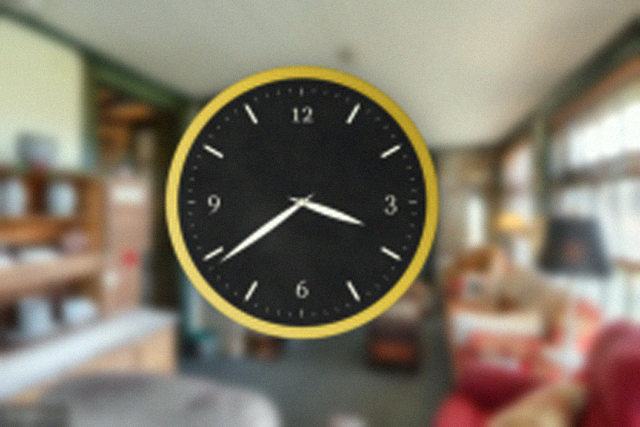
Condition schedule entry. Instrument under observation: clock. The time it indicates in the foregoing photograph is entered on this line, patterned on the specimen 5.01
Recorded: 3.39
